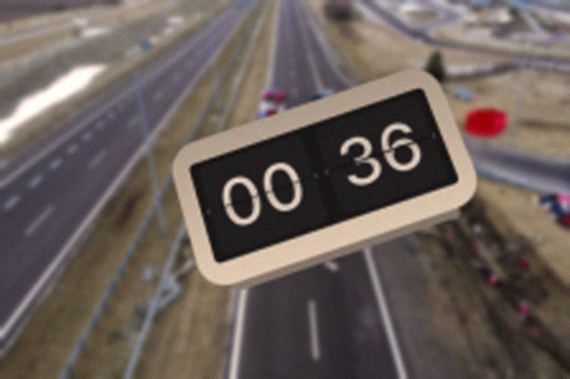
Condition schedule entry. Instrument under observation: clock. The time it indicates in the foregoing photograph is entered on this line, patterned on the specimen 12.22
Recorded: 0.36
